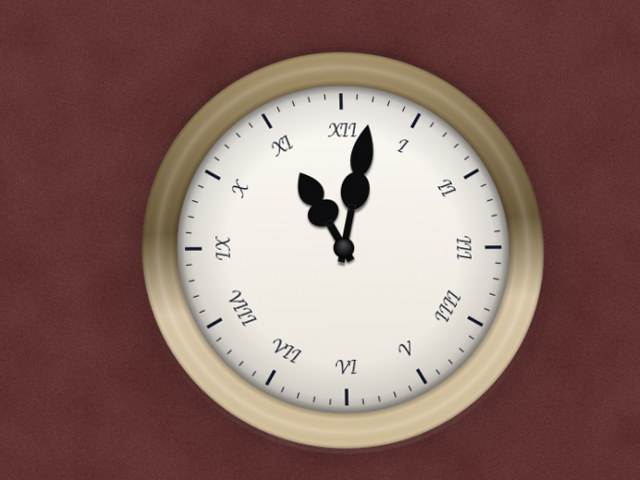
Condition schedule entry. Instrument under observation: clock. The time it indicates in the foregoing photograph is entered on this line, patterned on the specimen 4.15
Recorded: 11.02
